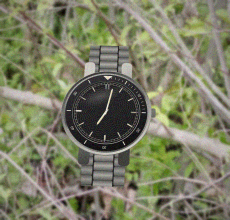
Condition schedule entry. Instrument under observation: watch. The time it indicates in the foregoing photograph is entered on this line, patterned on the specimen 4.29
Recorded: 7.02
